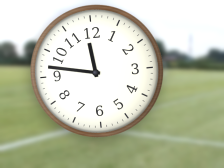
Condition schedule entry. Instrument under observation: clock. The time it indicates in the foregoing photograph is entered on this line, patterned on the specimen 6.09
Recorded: 11.47
